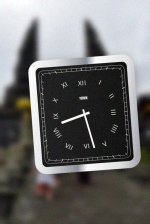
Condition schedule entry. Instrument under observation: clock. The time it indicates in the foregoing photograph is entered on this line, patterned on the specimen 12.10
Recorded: 8.28
